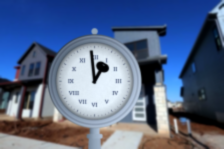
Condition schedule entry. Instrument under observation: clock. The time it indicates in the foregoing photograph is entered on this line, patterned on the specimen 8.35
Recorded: 12.59
